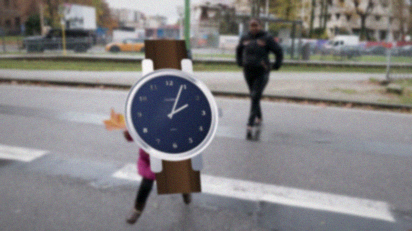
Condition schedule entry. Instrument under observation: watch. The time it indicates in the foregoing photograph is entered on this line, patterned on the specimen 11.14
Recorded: 2.04
